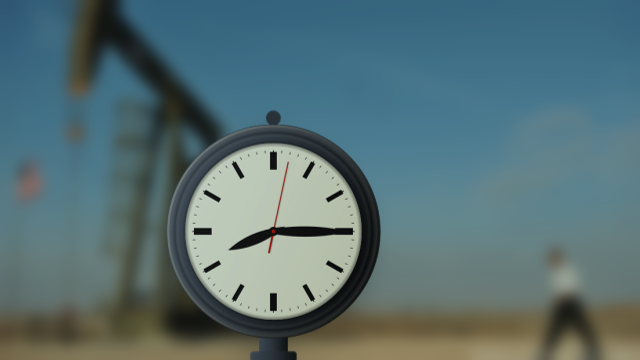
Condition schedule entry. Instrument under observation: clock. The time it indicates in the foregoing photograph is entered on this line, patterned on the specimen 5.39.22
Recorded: 8.15.02
